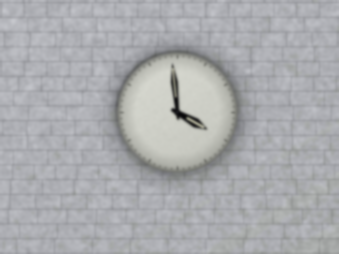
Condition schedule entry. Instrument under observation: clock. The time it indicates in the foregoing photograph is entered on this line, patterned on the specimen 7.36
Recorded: 3.59
